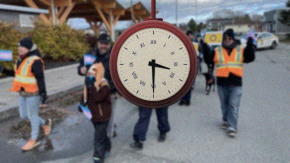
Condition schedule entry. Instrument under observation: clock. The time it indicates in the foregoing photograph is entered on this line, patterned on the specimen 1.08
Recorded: 3.30
